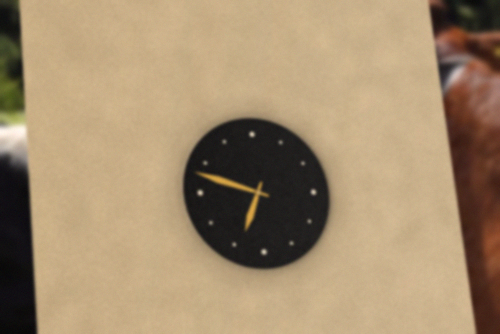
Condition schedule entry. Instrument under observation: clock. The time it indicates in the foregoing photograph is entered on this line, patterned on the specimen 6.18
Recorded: 6.48
